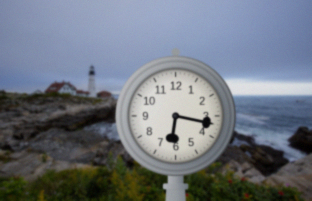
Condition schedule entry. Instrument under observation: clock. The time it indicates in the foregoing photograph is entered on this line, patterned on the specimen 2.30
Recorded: 6.17
